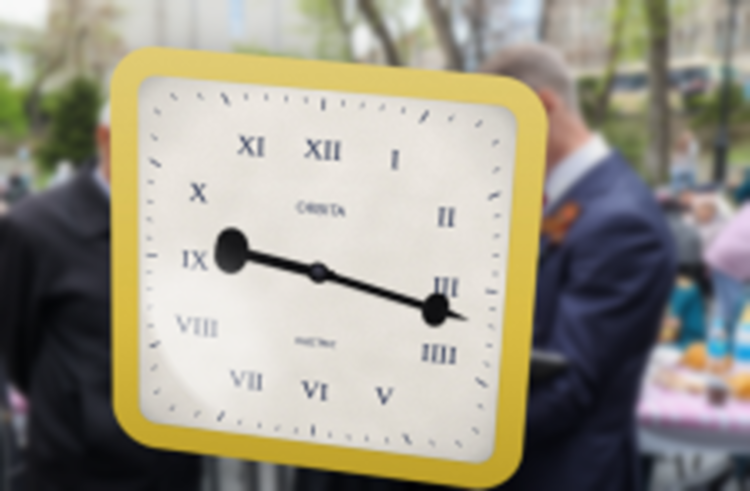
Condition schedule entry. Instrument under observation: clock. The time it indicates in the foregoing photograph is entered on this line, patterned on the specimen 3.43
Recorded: 9.17
